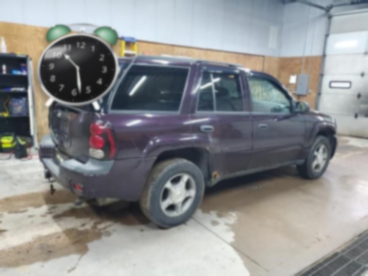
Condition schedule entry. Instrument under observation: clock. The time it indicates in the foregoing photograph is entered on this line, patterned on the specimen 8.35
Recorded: 10.28
